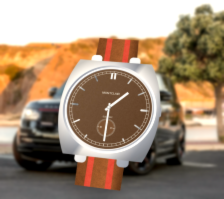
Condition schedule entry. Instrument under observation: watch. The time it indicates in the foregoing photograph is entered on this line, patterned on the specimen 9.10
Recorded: 1.30
